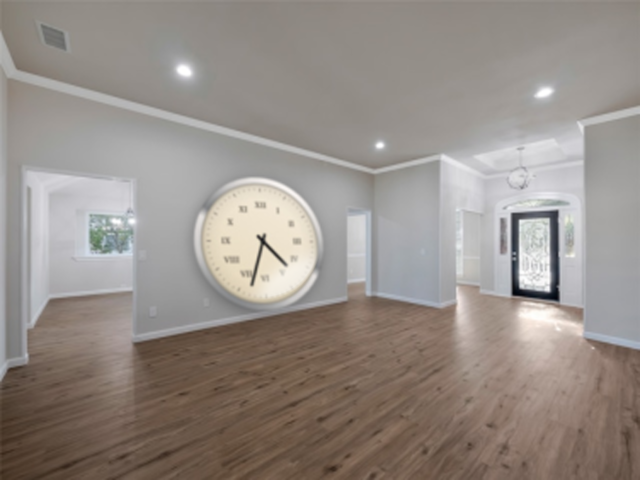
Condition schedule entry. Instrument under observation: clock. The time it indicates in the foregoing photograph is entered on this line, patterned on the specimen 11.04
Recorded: 4.33
